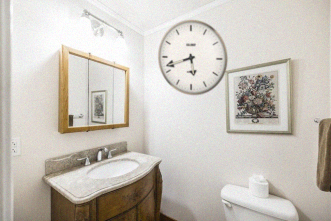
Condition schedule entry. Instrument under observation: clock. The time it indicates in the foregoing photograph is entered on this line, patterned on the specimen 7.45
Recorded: 5.42
